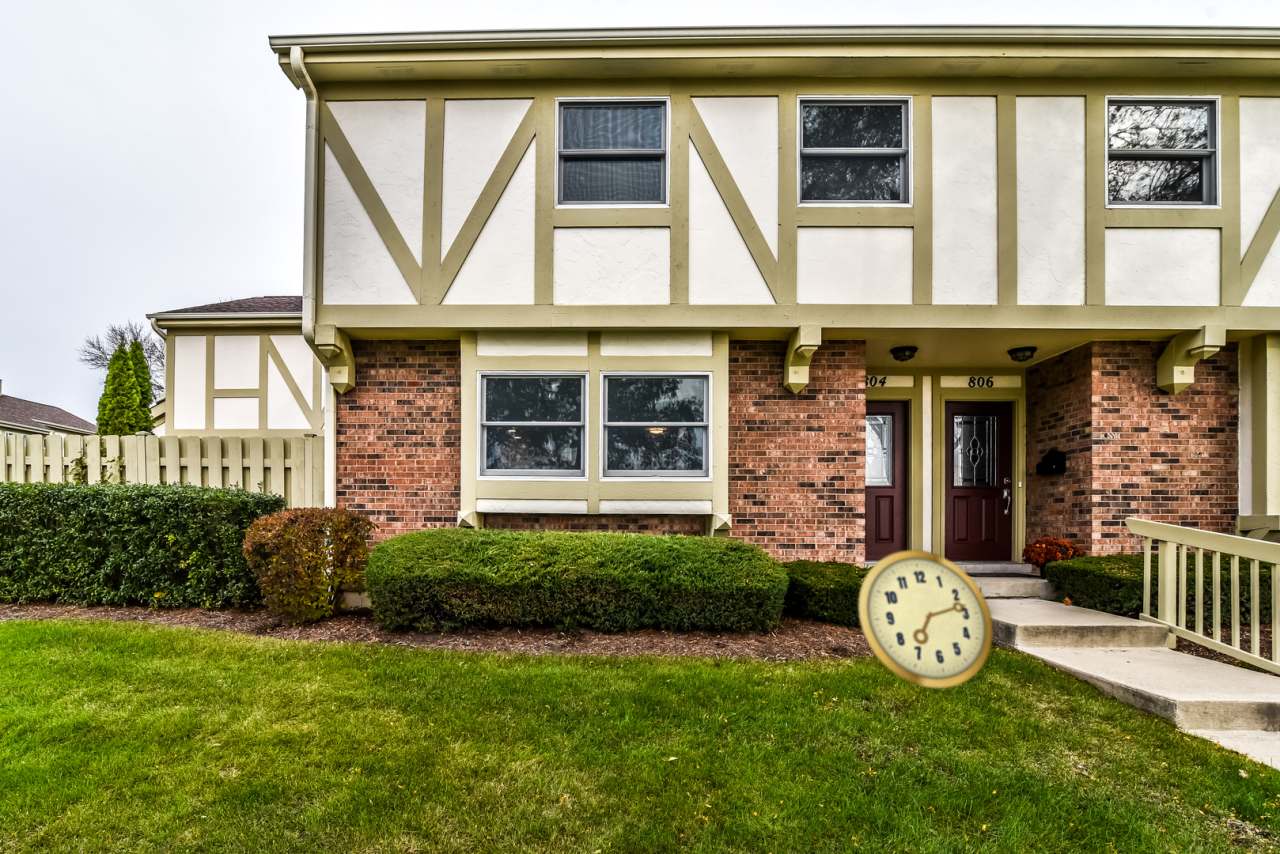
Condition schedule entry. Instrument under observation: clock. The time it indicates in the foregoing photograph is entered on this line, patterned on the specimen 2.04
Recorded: 7.13
